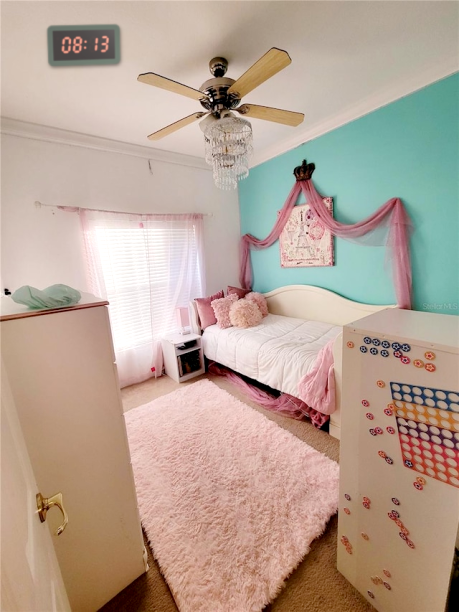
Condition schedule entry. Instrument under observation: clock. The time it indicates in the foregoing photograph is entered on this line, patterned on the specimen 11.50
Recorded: 8.13
